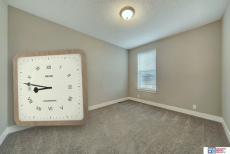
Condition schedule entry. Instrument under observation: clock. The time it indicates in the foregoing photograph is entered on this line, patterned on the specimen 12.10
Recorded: 8.47
